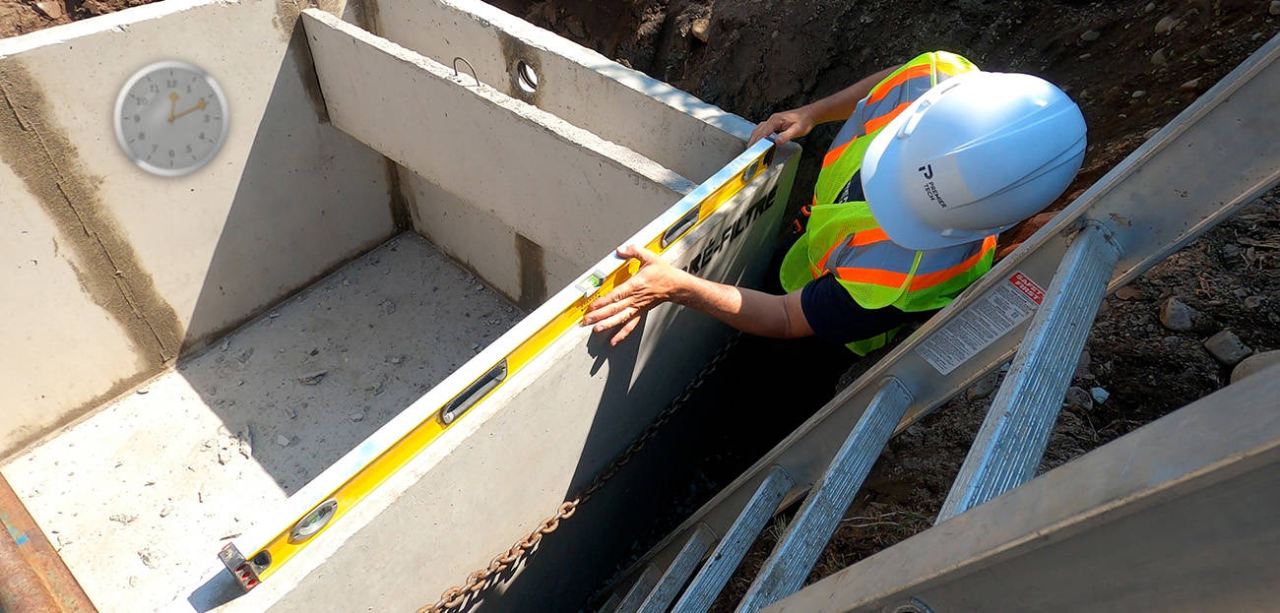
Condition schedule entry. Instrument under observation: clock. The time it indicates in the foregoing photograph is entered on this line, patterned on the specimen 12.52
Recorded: 12.11
